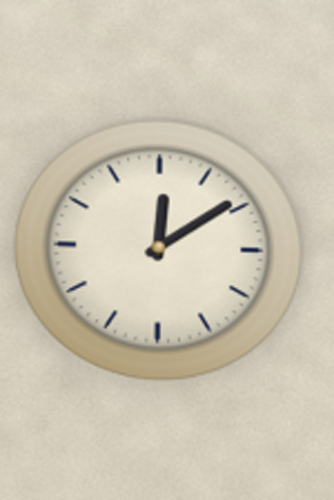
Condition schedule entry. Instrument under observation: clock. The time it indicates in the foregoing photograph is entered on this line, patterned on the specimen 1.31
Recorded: 12.09
